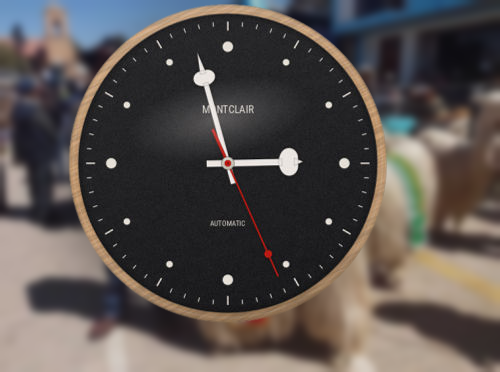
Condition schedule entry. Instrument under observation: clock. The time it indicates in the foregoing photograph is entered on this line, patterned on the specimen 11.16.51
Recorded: 2.57.26
